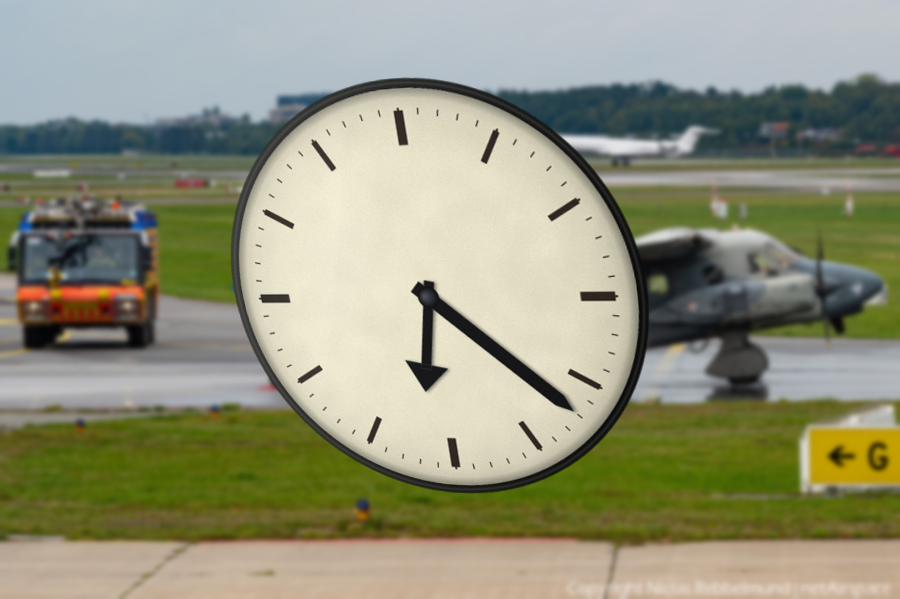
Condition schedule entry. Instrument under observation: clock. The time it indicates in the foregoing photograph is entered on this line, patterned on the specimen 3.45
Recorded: 6.22
